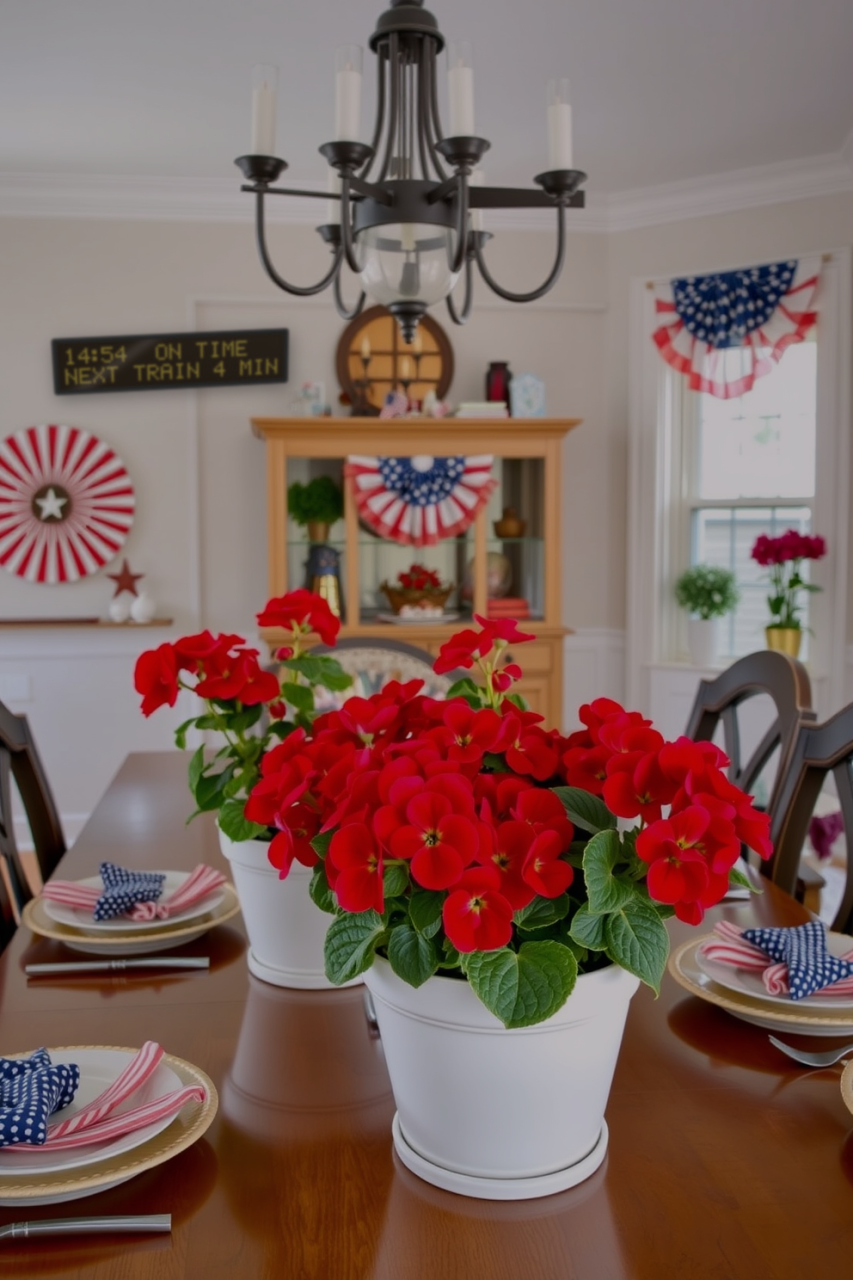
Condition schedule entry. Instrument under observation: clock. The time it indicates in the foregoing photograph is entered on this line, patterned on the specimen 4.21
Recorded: 14.54
